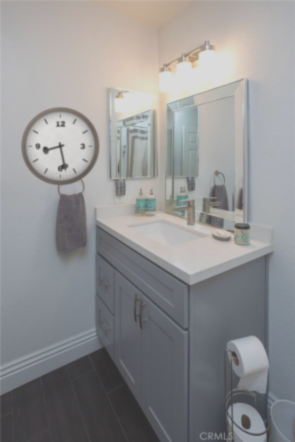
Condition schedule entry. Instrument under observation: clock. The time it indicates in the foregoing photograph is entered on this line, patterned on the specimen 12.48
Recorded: 8.28
